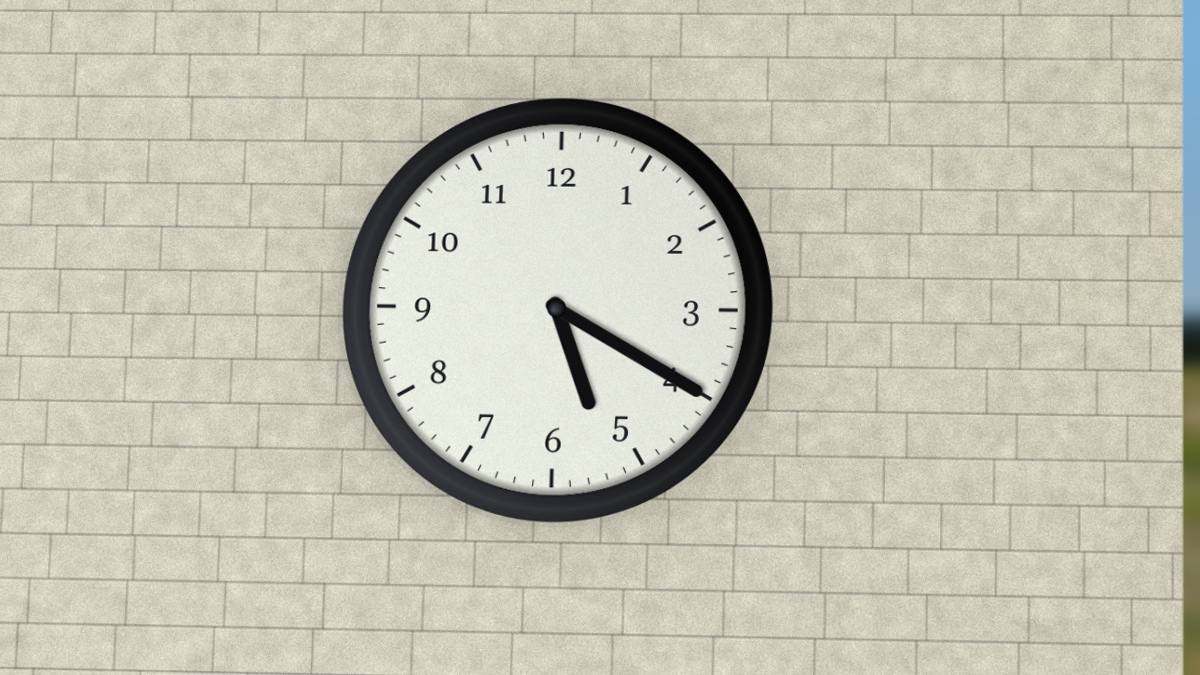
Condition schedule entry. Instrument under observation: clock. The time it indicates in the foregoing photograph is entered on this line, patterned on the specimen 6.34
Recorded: 5.20
